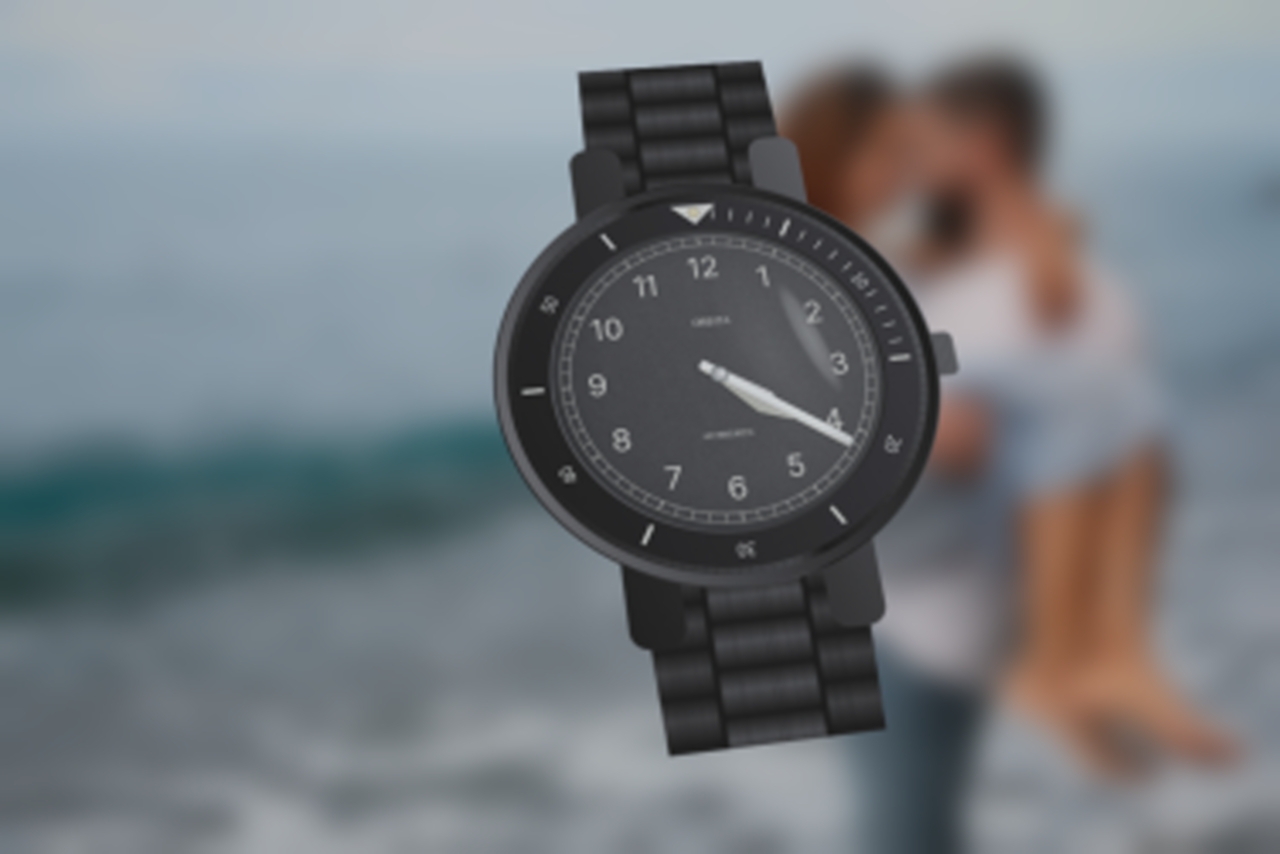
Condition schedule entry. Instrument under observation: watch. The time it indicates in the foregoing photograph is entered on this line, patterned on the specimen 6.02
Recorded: 4.21
